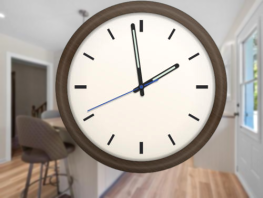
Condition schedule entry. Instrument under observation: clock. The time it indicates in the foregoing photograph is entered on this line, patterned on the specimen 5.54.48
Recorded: 1.58.41
